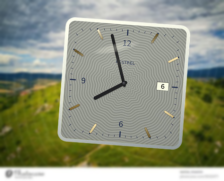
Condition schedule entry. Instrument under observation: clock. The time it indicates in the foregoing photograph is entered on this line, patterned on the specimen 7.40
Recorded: 7.57
